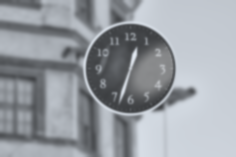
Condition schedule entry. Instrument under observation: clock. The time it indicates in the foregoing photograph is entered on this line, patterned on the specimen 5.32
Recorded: 12.33
